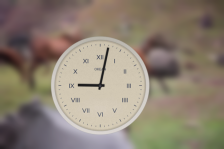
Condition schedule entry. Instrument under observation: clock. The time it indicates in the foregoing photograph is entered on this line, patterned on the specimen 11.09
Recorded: 9.02
